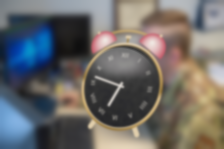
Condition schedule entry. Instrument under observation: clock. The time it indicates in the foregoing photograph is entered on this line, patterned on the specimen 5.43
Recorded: 6.47
